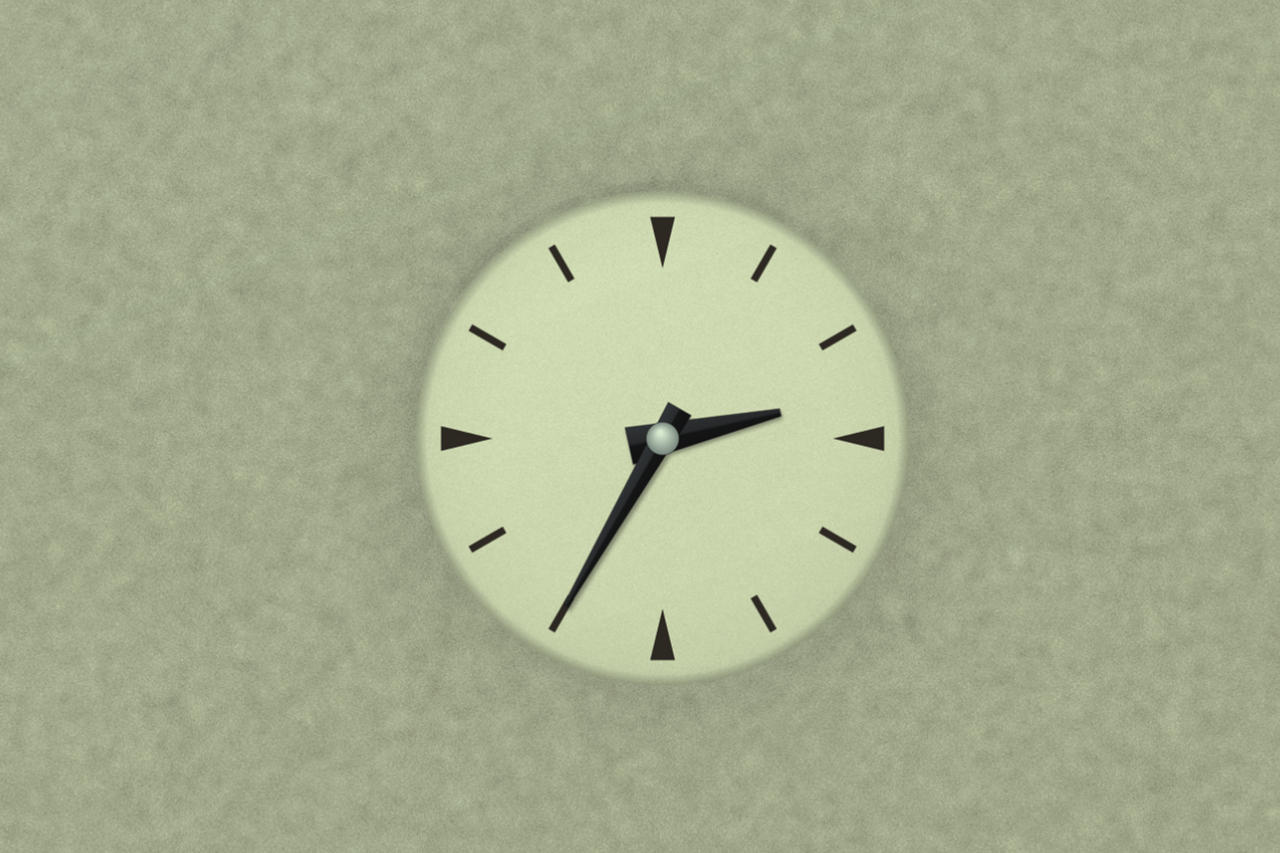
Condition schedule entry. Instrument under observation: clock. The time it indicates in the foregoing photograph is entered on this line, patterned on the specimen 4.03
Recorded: 2.35
